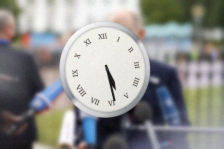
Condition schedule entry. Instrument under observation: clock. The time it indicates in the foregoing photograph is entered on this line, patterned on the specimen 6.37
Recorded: 5.29
